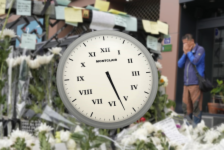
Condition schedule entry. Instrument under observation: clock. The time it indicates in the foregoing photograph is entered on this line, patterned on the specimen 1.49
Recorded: 5.27
